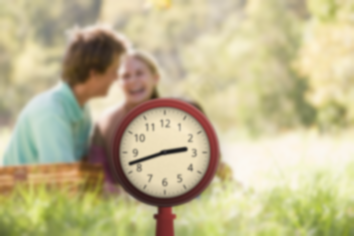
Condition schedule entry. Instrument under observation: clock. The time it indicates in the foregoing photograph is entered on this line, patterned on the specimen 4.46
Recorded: 2.42
